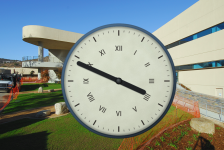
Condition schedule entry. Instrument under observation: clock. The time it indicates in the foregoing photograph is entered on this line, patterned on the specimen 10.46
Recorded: 3.49
